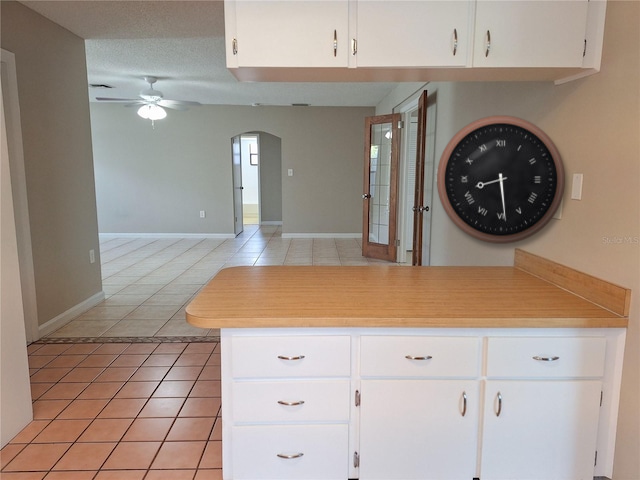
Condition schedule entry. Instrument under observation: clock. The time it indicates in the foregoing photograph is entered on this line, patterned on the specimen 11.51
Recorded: 8.29
